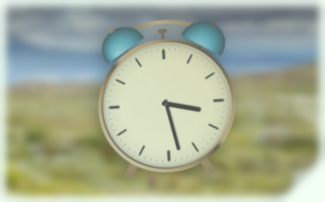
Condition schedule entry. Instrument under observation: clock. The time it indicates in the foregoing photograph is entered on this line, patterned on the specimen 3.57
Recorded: 3.28
